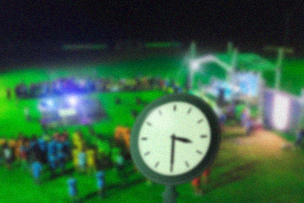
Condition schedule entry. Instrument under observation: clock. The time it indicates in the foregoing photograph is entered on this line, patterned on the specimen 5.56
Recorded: 3.30
